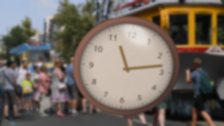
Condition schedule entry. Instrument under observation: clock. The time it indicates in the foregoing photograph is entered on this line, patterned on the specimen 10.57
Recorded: 11.13
